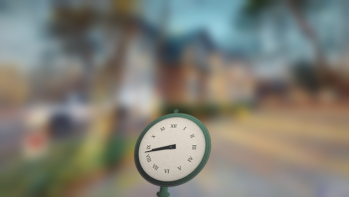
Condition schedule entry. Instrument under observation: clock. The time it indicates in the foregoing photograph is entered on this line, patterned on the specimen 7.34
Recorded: 8.43
